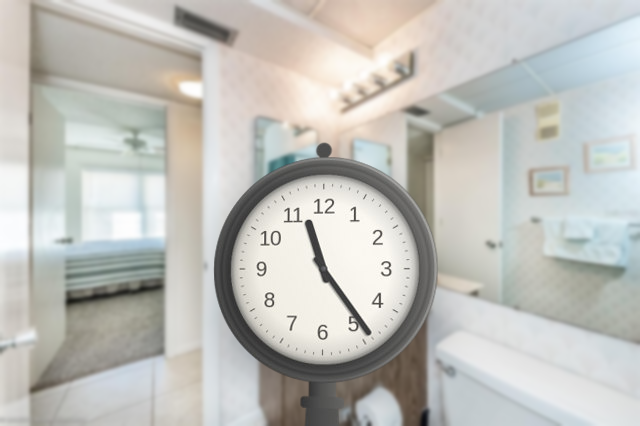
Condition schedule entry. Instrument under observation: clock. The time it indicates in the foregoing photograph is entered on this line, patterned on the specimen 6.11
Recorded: 11.24
